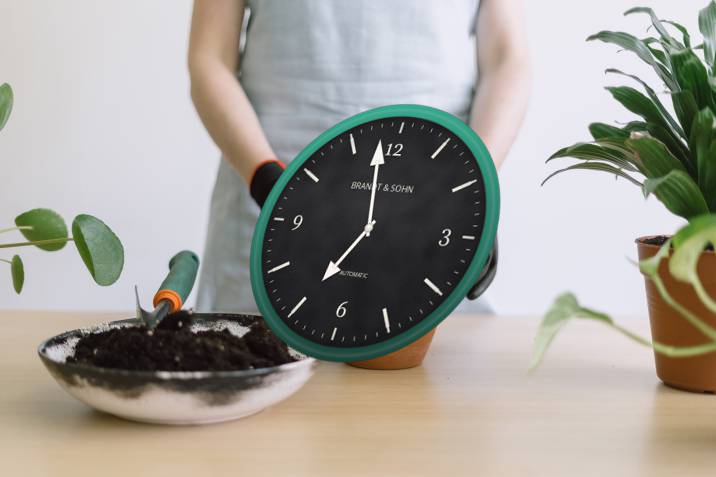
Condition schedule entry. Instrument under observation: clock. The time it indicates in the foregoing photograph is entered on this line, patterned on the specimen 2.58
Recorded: 6.58
